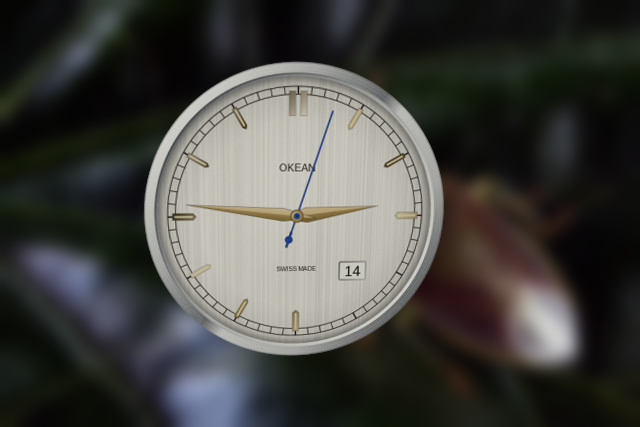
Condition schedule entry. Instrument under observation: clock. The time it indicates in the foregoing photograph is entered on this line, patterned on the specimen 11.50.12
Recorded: 2.46.03
